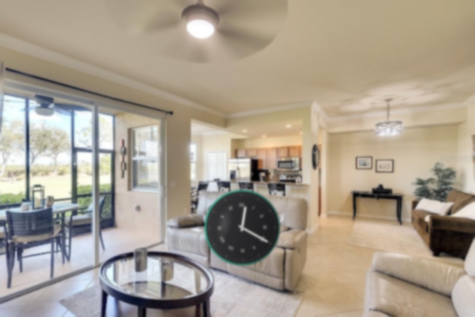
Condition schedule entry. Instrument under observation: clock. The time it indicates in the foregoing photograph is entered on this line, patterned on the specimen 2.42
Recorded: 12.20
